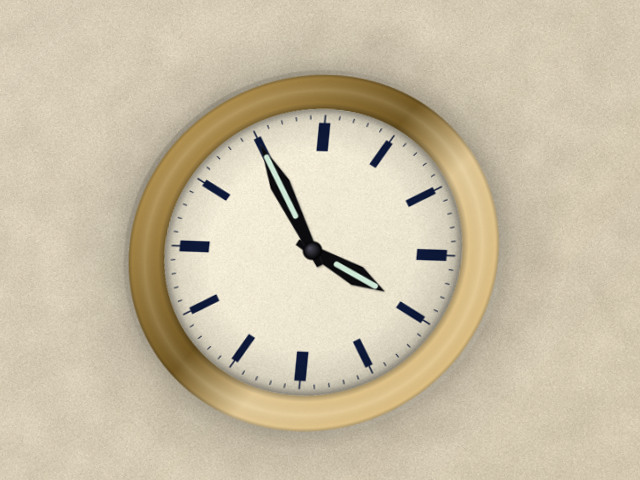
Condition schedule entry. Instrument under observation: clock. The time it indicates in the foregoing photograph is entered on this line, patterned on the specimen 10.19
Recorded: 3.55
